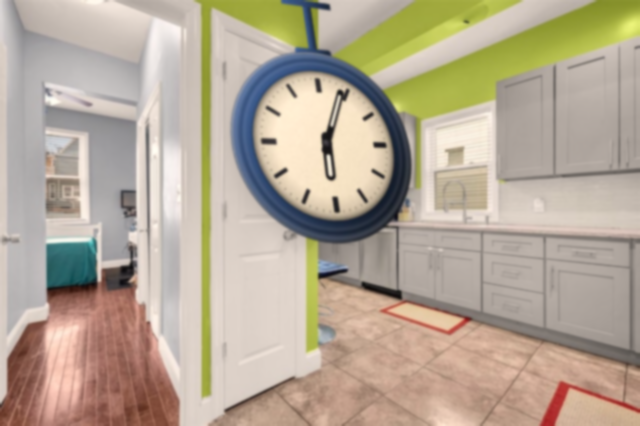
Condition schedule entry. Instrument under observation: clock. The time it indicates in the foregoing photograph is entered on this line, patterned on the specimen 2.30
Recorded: 6.04
